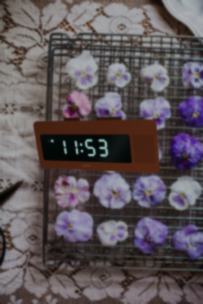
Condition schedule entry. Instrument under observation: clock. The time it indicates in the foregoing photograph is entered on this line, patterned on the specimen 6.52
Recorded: 11.53
